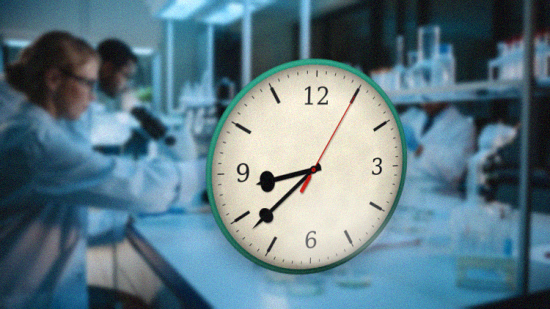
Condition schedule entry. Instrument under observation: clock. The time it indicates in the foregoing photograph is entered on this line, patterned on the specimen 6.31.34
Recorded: 8.38.05
